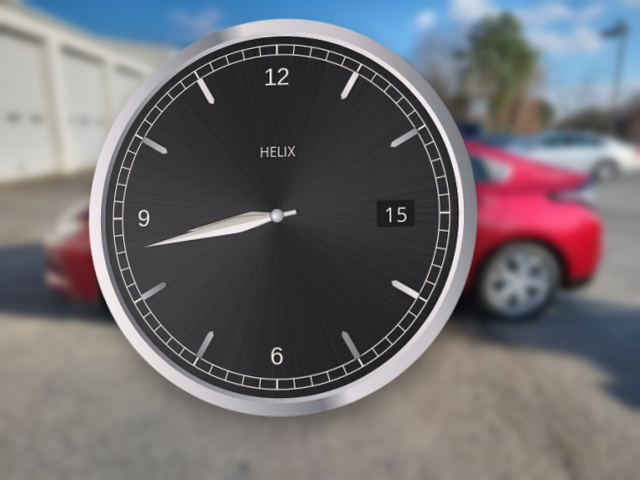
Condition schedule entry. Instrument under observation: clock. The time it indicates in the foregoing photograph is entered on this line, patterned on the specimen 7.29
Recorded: 8.43
